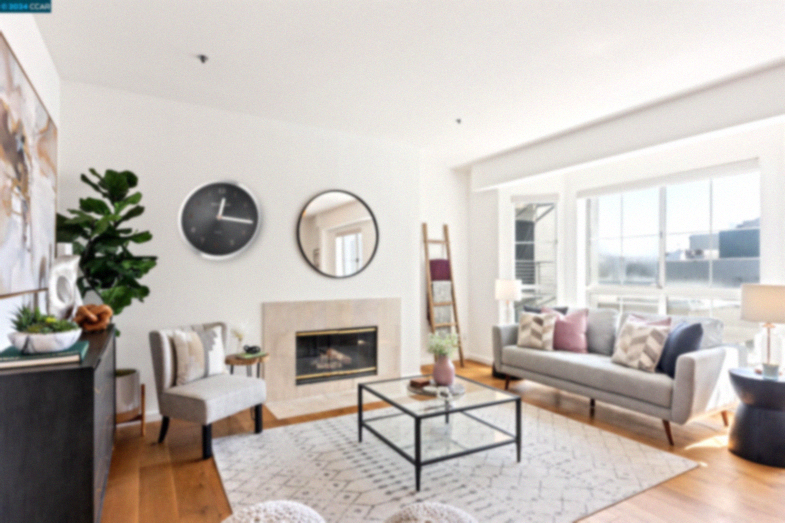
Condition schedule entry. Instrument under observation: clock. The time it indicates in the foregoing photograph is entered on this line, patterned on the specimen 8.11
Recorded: 12.16
